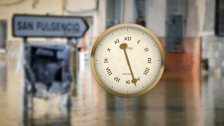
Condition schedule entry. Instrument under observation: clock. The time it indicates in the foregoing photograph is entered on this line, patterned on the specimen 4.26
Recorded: 11.27
